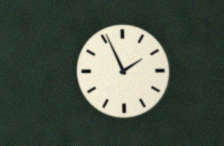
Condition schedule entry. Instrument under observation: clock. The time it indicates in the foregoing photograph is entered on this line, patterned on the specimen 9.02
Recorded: 1.56
